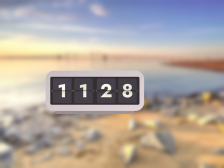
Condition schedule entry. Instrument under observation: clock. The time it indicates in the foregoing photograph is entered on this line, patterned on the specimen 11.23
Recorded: 11.28
